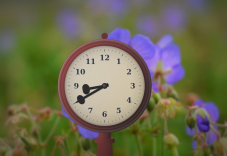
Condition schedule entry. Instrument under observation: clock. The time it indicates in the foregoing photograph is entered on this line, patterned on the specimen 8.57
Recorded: 8.40
